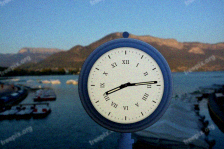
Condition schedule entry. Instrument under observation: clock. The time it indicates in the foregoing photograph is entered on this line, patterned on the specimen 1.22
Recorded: 8.14
